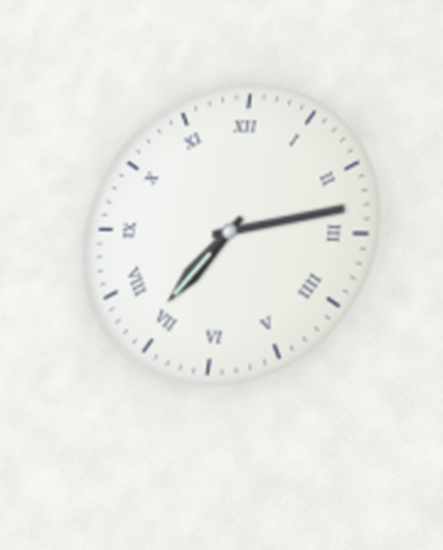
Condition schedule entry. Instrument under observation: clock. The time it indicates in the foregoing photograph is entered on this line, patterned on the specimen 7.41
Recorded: 7.13
